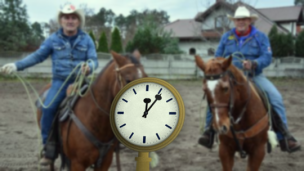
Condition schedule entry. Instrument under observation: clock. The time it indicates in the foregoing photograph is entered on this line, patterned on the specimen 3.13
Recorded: 12.06
